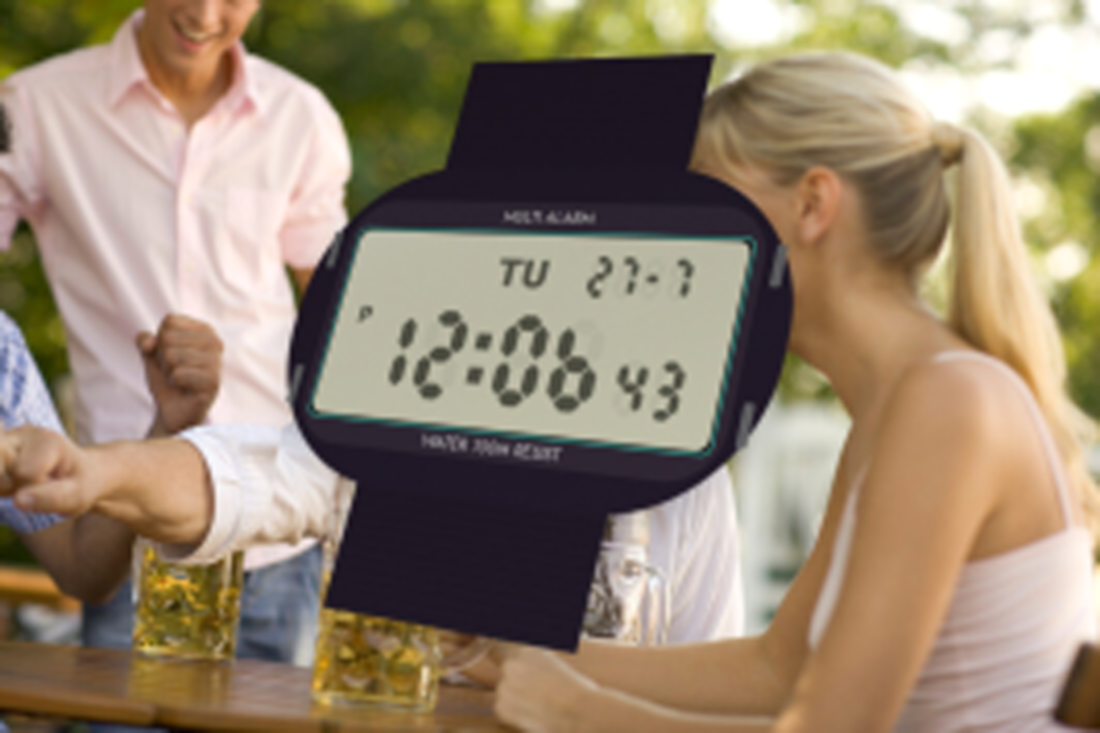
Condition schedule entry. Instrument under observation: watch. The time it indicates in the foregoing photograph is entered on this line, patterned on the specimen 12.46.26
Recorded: 12.06.43
